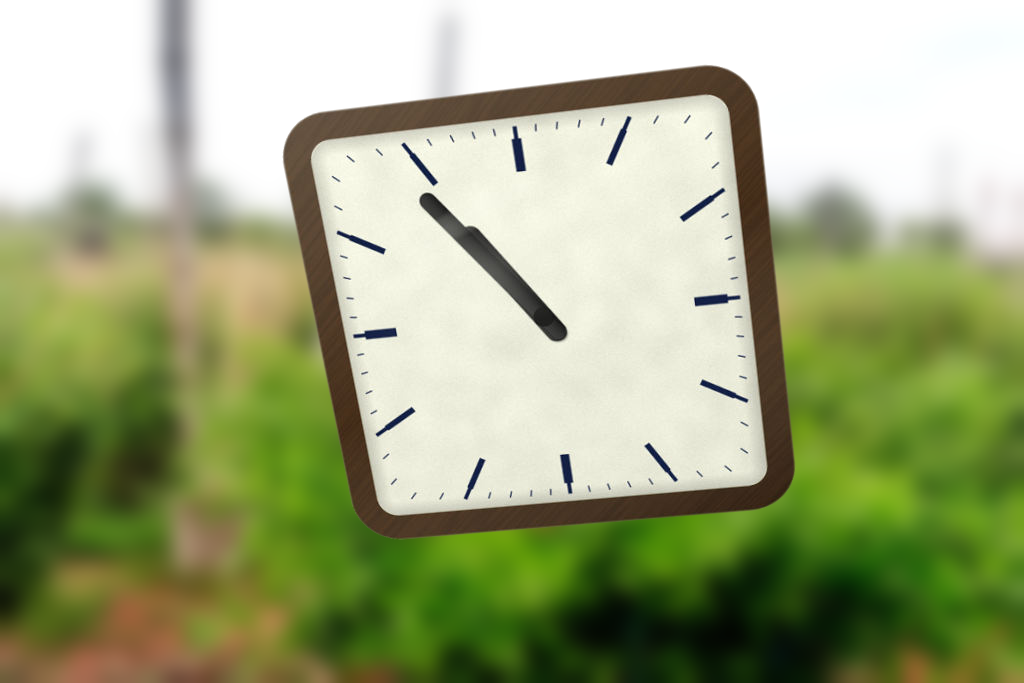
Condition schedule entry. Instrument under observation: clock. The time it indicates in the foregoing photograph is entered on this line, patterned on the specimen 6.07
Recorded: 10.54
